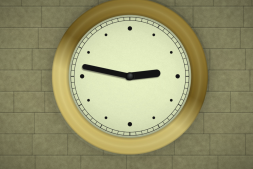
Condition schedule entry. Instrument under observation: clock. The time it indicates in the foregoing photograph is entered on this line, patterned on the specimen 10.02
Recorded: 2.47
